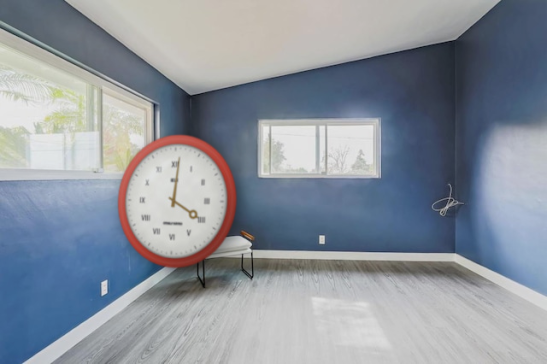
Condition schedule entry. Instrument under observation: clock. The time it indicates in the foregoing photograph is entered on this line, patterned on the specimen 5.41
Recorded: 4.01
